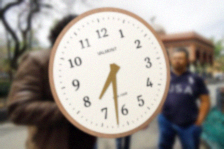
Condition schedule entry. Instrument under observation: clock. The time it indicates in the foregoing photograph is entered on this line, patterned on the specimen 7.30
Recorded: 7.32
